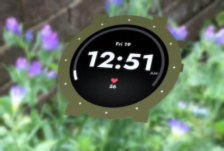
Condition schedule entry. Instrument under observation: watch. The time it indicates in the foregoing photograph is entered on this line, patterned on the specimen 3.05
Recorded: 12.51
